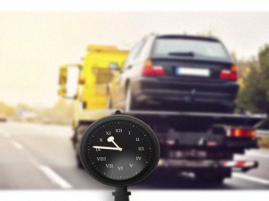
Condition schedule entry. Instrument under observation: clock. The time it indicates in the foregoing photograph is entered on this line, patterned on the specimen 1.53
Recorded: 10.46
